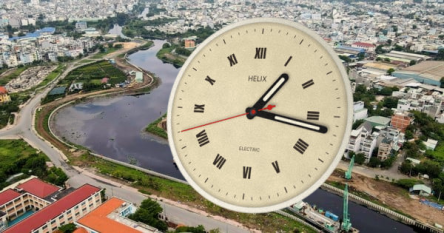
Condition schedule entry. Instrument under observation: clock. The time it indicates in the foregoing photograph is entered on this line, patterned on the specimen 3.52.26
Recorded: 1.16.42
